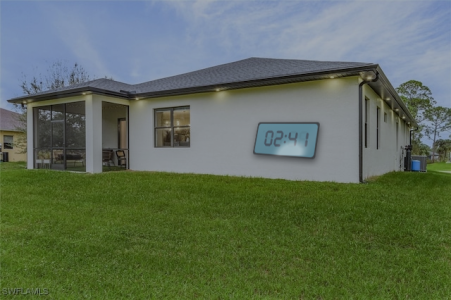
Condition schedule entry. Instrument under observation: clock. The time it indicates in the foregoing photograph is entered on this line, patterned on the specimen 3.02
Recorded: 2.41
